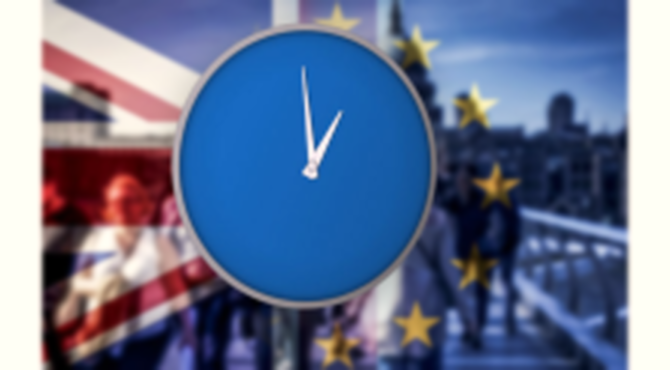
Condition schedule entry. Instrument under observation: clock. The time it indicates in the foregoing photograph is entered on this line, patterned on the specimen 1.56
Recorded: 12.59
